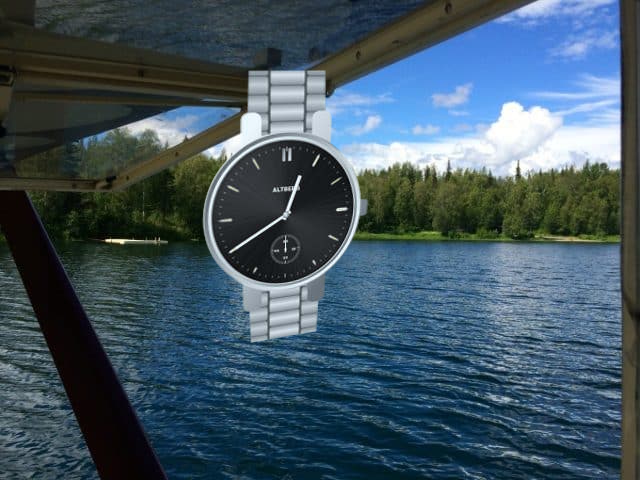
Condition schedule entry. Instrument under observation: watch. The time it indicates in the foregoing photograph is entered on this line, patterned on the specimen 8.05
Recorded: 12.40
